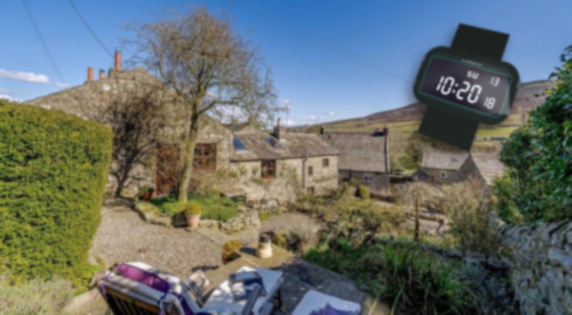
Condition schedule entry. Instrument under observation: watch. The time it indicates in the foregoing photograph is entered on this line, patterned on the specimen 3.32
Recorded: 10.20
